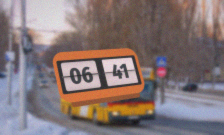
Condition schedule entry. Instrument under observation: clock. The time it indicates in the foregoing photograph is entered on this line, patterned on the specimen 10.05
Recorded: 6.41
